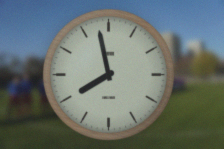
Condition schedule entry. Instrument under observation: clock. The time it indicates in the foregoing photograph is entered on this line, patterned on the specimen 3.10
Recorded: 7.58
